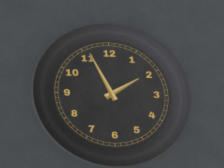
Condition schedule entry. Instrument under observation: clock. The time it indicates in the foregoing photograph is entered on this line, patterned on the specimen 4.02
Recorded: 1.56
